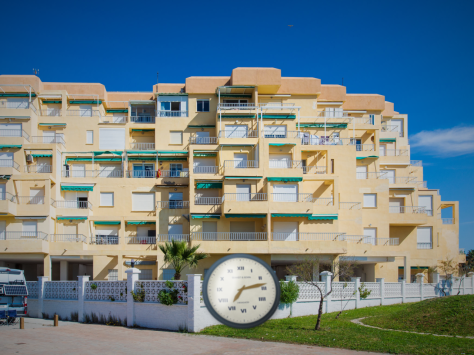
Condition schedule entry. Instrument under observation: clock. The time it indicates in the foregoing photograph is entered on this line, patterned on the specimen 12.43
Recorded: 7.13
